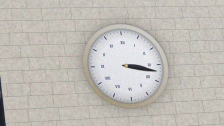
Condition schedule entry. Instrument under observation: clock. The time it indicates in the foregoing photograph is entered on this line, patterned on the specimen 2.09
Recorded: 3.17
